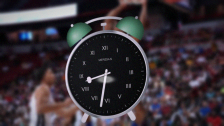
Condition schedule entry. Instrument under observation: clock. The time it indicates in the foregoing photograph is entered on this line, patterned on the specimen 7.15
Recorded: 8.32
